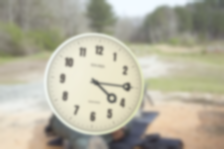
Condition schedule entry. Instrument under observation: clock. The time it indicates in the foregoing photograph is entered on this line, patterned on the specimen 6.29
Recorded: 4.15
